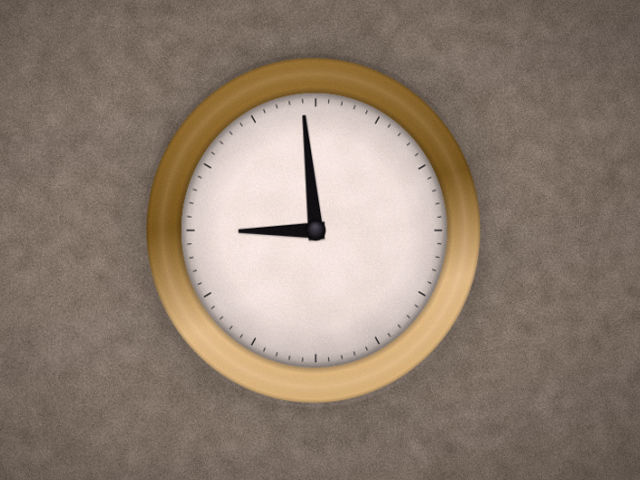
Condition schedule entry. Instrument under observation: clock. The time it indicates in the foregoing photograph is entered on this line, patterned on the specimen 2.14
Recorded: 8.59
